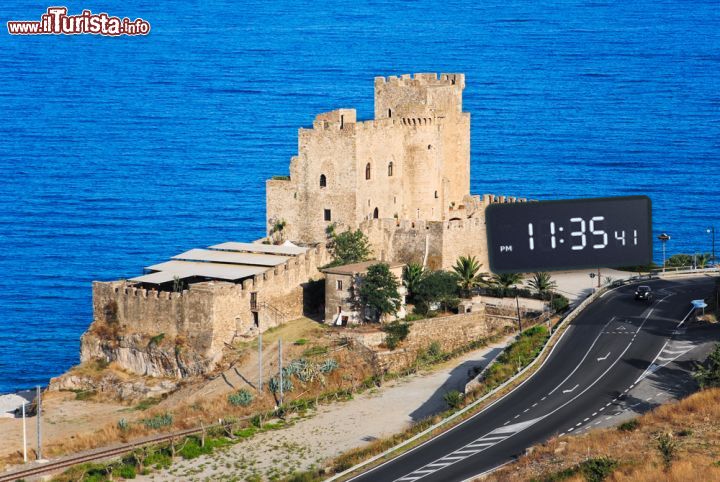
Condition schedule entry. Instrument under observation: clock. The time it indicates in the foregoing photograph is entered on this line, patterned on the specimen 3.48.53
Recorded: 11.35.41
